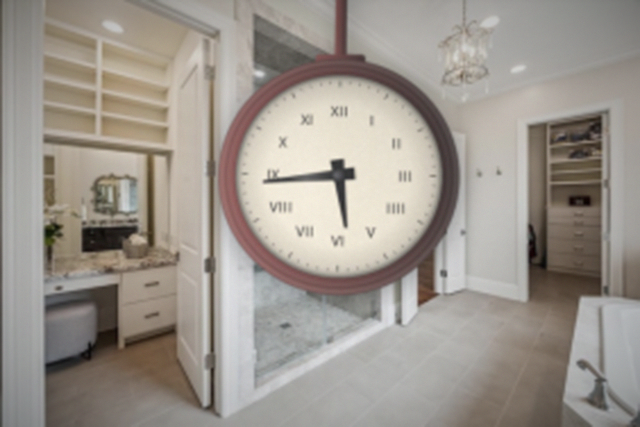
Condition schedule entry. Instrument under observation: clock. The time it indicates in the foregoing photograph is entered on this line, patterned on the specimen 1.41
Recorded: 5.44
